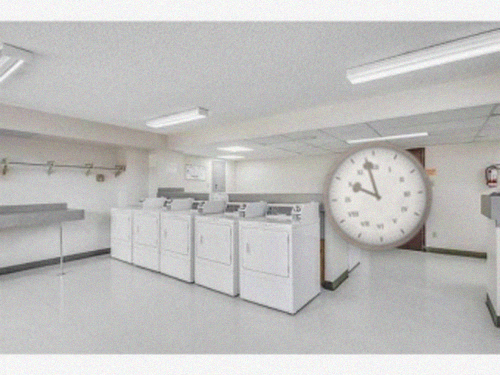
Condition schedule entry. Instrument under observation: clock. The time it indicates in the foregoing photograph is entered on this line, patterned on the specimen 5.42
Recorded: 9.58
